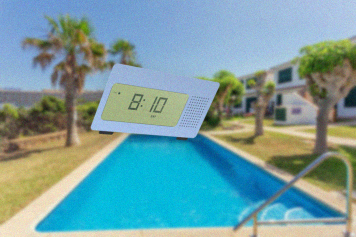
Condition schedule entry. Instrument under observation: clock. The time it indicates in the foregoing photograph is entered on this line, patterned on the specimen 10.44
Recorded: 8.10
